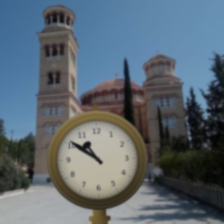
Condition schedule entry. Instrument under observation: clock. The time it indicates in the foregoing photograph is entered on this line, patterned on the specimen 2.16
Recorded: 10.51
